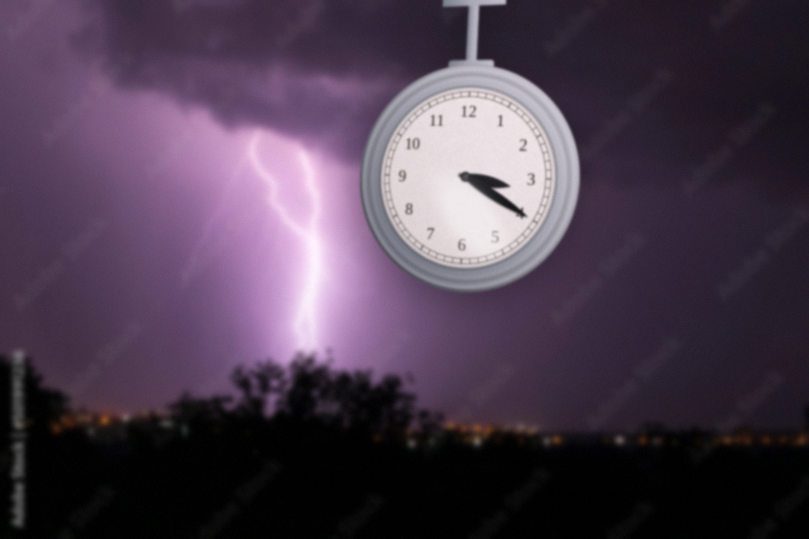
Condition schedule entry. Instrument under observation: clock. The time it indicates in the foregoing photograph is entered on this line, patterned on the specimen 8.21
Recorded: 3.20
